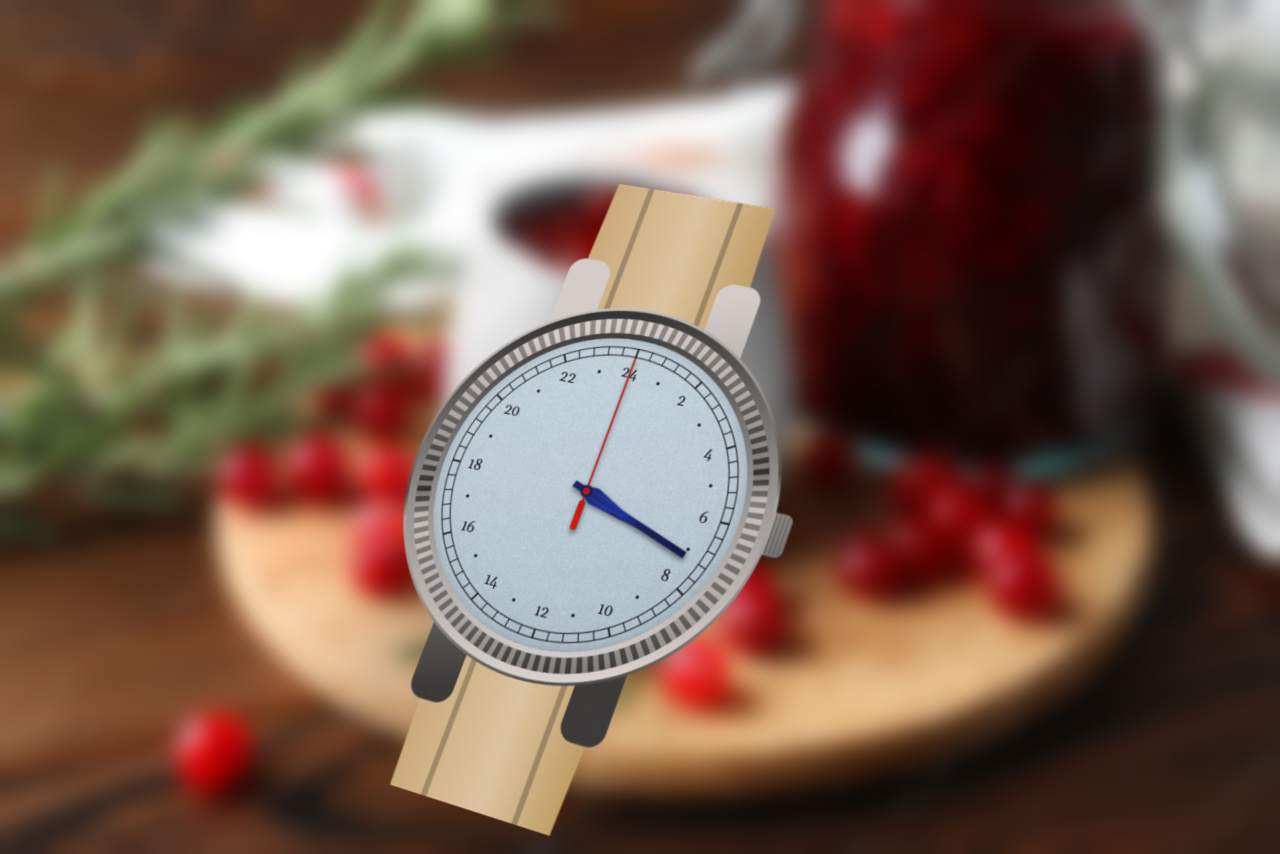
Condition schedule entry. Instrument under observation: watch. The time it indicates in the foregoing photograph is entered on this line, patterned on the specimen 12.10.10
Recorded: 7.18.00
